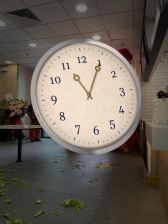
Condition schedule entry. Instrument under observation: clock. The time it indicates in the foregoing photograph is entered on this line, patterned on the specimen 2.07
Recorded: 11.05
